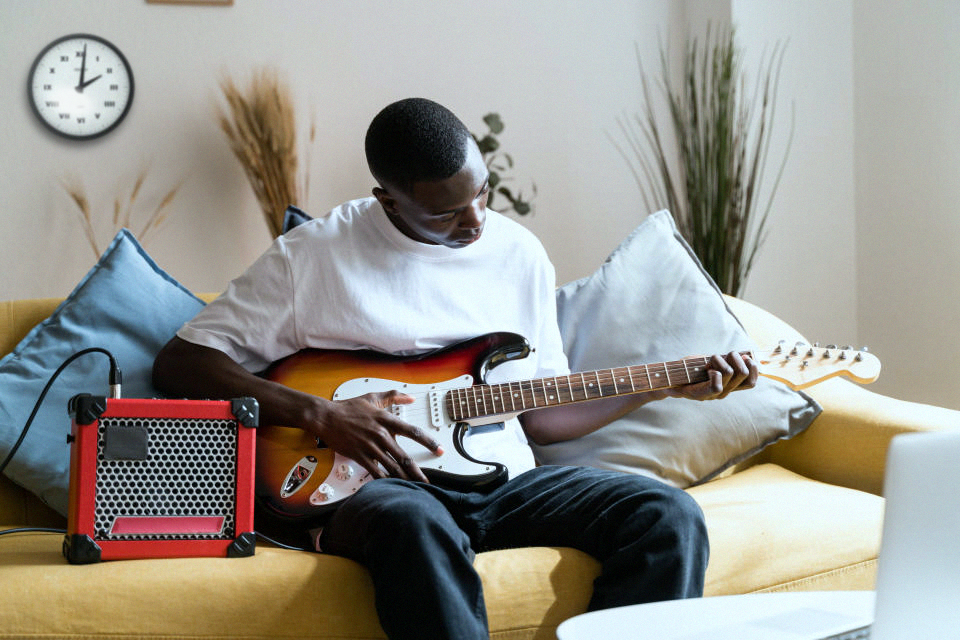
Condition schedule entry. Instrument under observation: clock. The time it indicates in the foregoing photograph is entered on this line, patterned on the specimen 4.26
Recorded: 2.01
